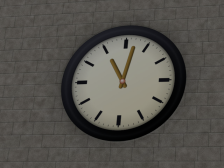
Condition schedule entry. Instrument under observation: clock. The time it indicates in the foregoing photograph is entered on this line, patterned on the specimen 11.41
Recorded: 11.02
